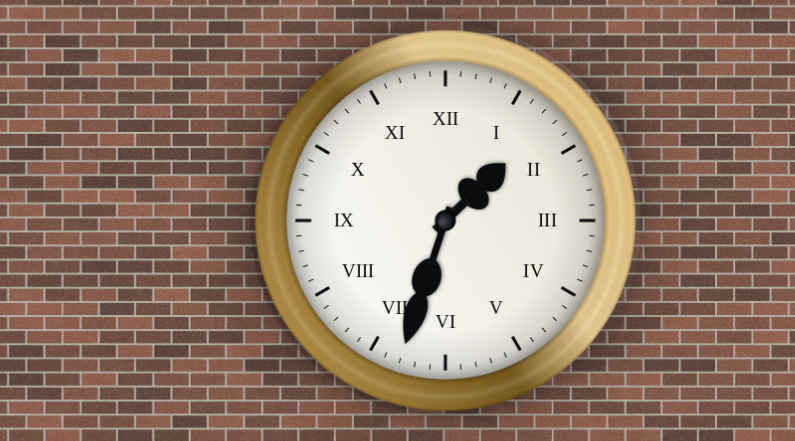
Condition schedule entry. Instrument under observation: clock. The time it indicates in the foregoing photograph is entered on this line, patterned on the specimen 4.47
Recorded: 1.33
